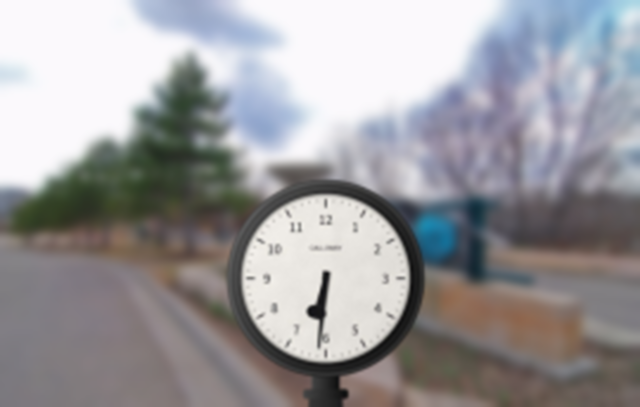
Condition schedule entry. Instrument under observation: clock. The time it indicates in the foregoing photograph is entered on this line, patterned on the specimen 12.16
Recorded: 6.31
